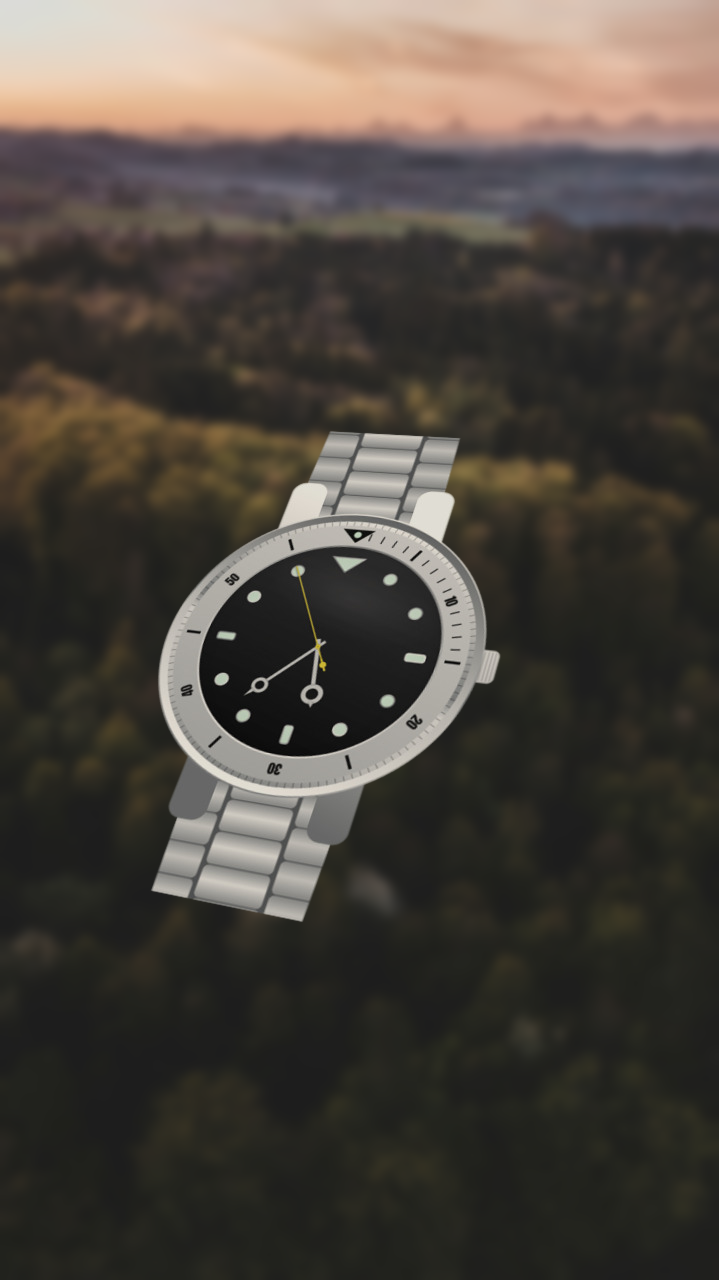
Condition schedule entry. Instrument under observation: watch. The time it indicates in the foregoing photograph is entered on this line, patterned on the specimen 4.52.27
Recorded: 5.36.55
